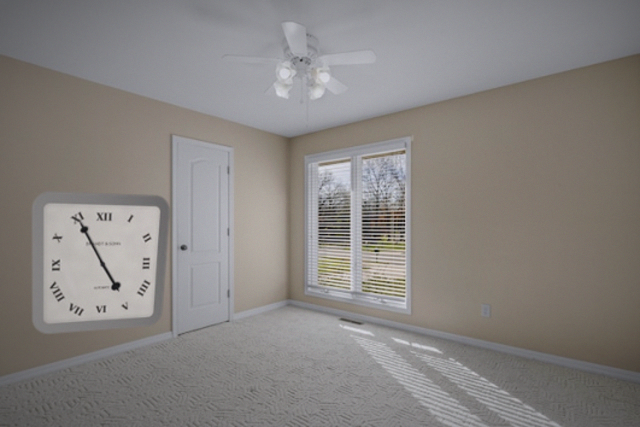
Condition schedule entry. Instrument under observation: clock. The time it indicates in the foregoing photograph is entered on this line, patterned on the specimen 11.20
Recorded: 4.55
